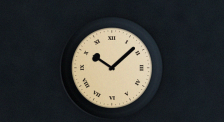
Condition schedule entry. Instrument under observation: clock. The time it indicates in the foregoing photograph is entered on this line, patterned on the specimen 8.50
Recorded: 10.08
